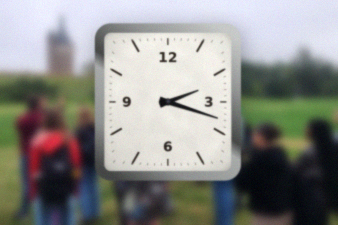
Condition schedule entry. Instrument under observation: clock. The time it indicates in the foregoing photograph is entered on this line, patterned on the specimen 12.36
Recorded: 2.18
